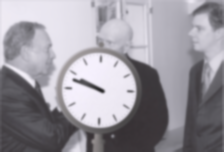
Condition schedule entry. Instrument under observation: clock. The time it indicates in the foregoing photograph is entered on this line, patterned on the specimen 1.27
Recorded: 9.48
